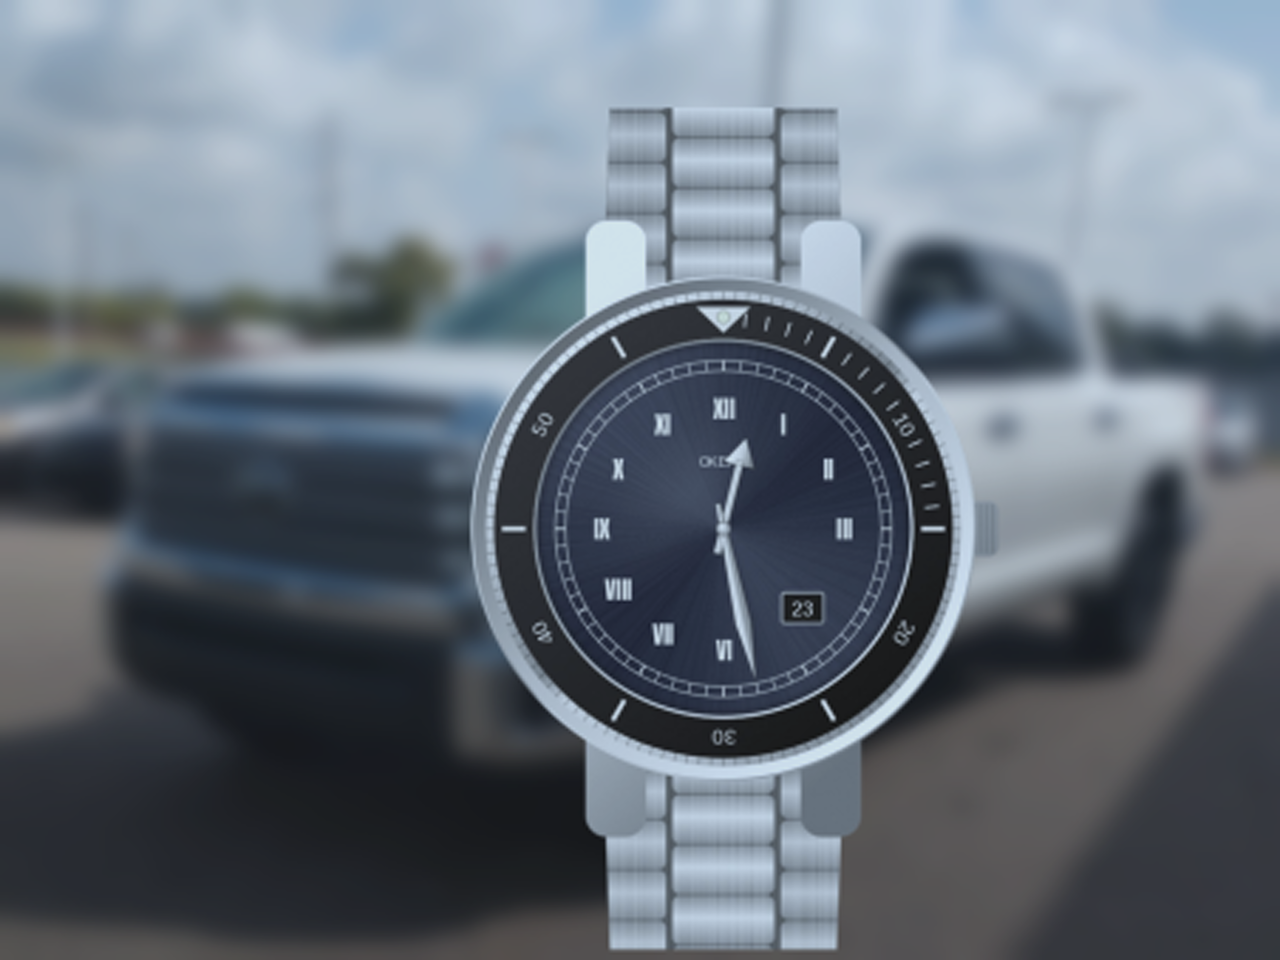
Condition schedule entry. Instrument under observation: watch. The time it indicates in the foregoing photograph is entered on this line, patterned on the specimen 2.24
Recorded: 12.28
